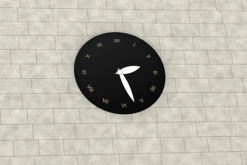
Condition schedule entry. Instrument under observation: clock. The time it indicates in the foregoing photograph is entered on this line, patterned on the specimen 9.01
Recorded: 2.27
